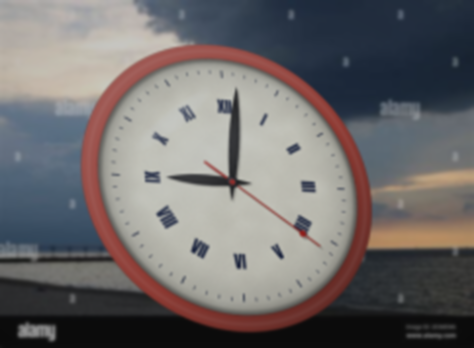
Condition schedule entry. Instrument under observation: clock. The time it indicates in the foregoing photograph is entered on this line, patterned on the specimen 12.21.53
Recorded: 9.01.21
